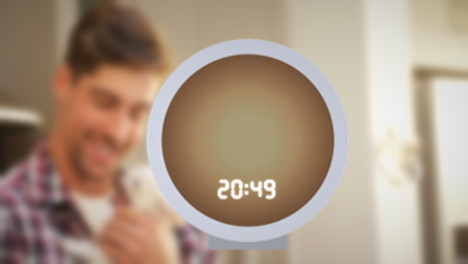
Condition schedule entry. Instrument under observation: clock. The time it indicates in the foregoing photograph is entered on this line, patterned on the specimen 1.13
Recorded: 20.49
